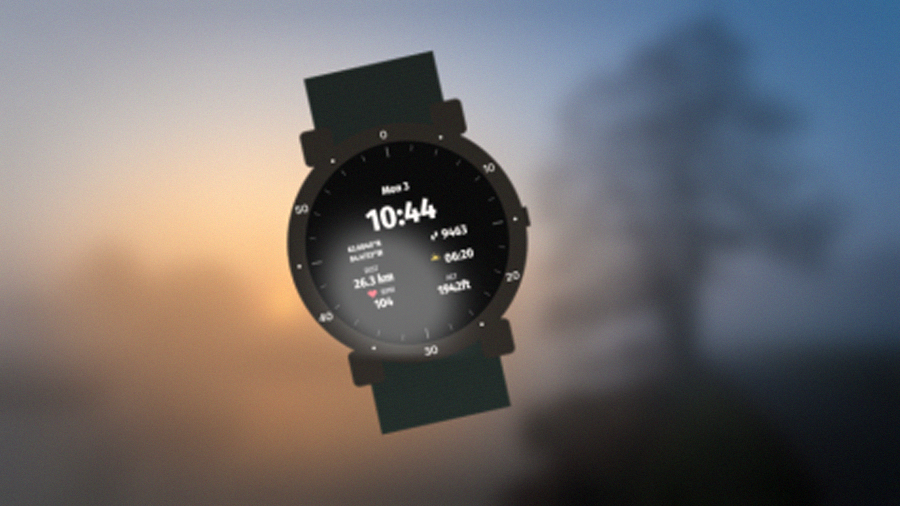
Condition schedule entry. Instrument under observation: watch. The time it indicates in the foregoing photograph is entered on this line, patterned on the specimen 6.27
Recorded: 10.44
